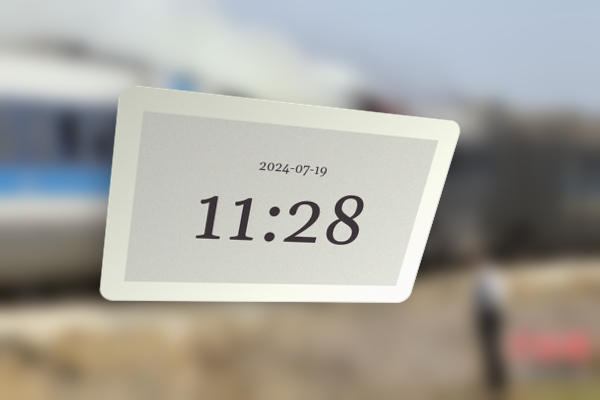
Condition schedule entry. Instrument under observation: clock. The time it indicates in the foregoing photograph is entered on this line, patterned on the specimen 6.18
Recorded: 11.28
